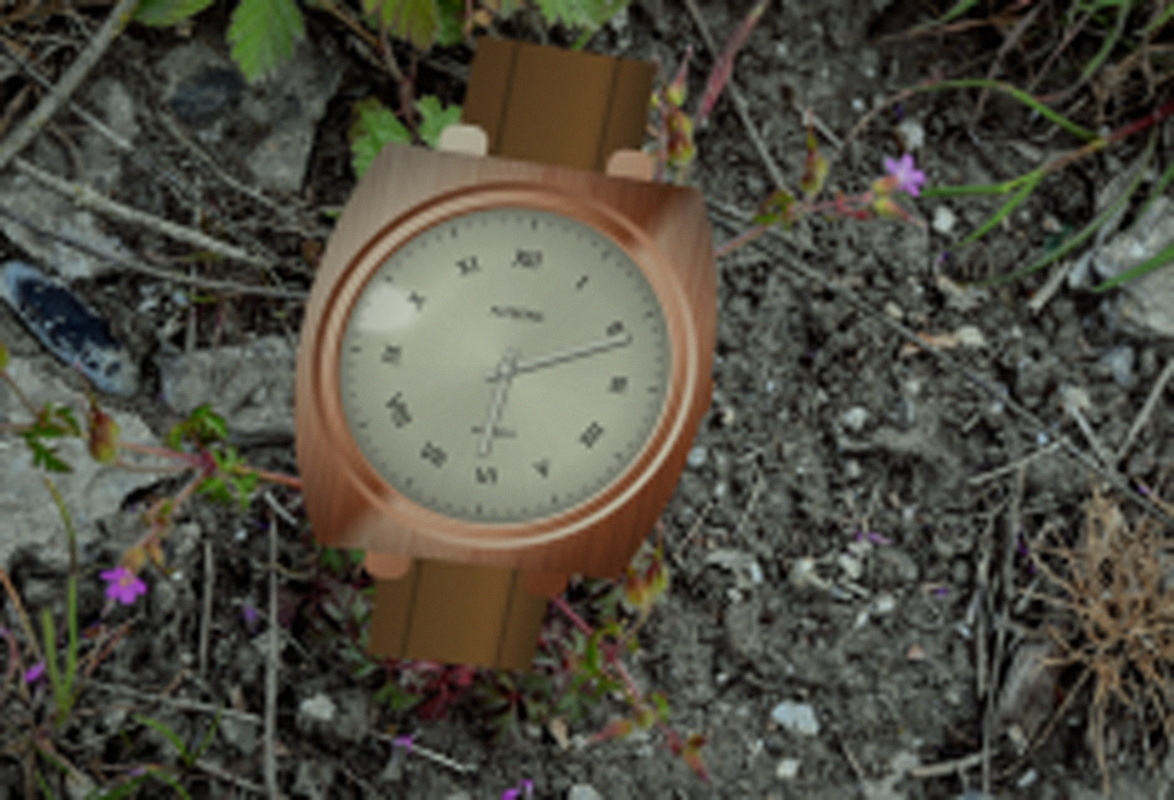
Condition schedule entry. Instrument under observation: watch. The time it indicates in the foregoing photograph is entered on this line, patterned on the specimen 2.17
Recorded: 6.11
